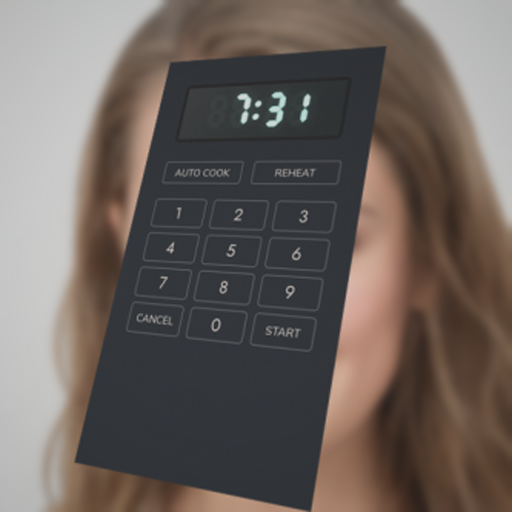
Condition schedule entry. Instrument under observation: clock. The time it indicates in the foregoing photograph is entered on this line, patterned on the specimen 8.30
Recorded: 7.31
